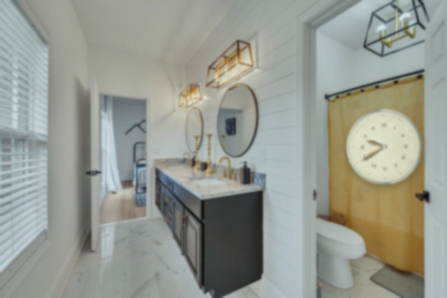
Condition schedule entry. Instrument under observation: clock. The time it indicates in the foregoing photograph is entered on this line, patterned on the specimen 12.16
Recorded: 9.40
